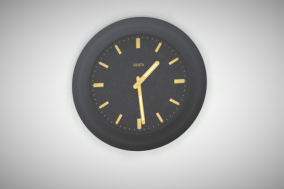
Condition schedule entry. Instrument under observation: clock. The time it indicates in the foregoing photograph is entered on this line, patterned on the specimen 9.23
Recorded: 1.29
